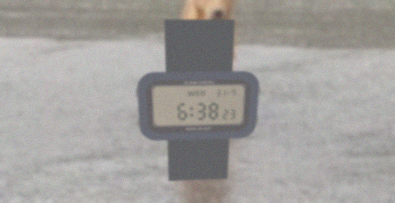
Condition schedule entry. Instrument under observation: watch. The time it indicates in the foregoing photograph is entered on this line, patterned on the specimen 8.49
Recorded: 6.38
